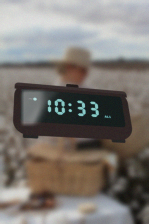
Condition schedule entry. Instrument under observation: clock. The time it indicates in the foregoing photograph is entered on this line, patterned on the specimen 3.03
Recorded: 10.33
